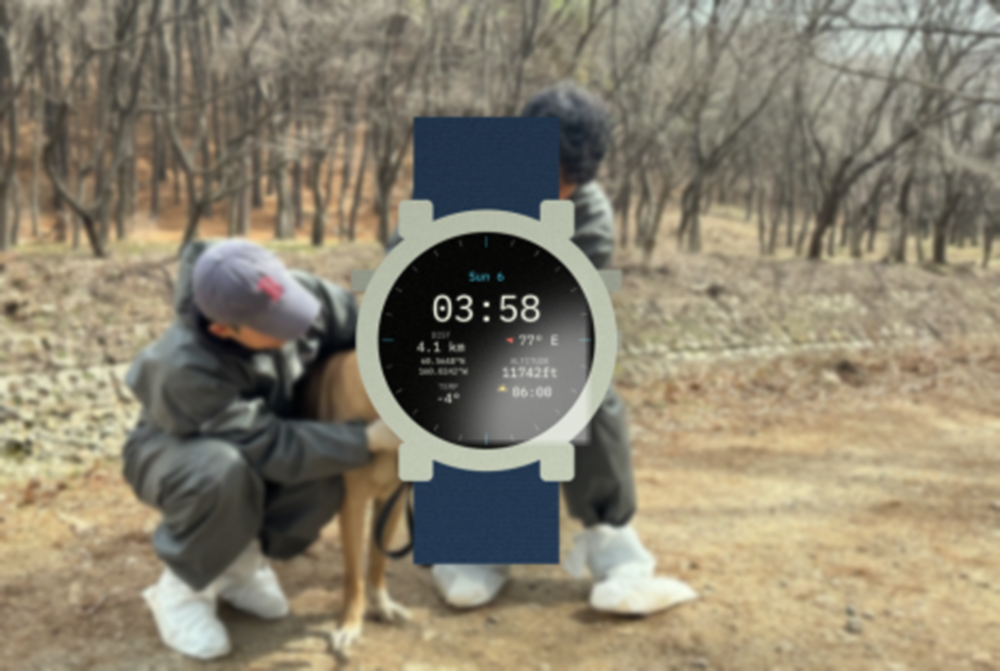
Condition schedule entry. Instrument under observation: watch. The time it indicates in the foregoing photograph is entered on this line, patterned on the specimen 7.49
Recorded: 3.58
